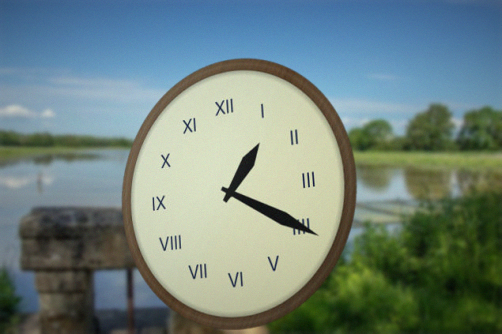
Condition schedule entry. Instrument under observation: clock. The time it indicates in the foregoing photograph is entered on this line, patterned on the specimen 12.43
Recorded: 1.20
